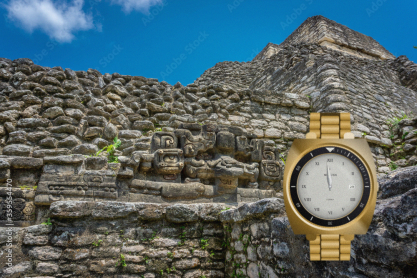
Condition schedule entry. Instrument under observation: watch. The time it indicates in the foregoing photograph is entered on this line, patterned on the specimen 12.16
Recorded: 11.59
